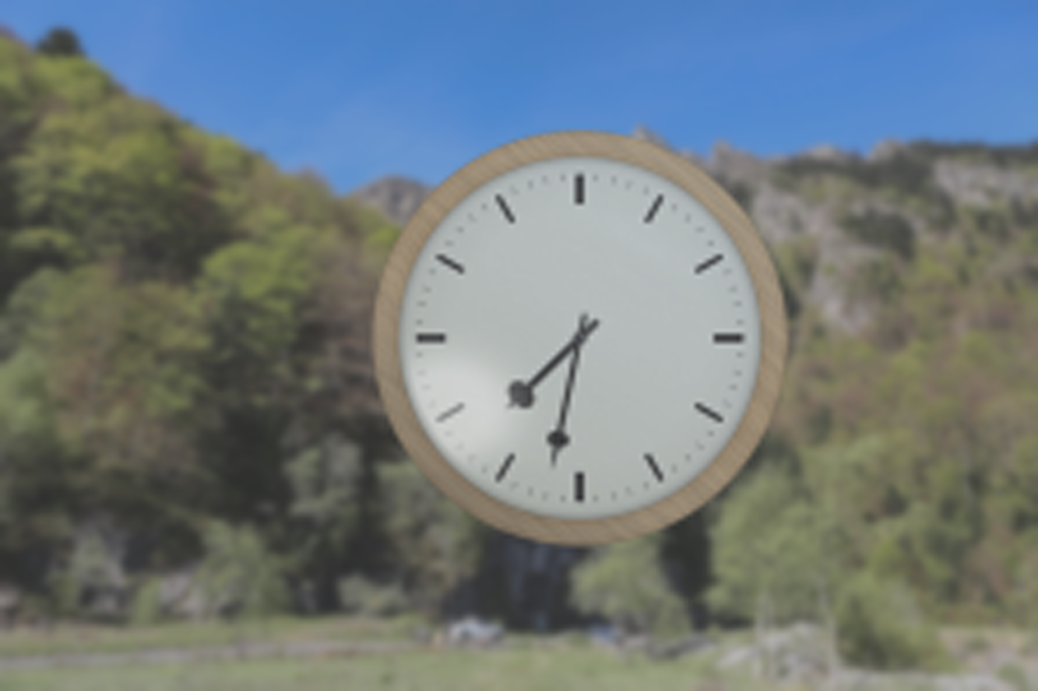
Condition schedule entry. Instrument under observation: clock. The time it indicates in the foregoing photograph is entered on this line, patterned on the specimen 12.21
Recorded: 7.32
